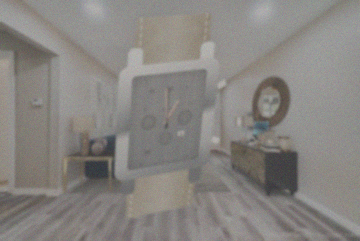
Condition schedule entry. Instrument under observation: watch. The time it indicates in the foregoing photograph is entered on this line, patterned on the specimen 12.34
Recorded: 12.59
